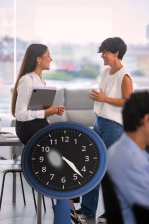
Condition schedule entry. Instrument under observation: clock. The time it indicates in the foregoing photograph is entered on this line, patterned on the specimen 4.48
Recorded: 4.23
